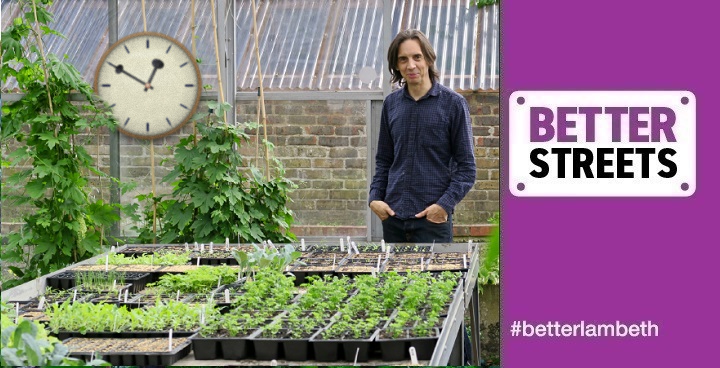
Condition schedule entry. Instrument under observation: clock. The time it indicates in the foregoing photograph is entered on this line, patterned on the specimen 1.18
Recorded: 12.50
